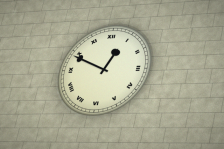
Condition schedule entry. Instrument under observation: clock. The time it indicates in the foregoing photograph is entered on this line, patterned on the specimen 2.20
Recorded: 12.49
